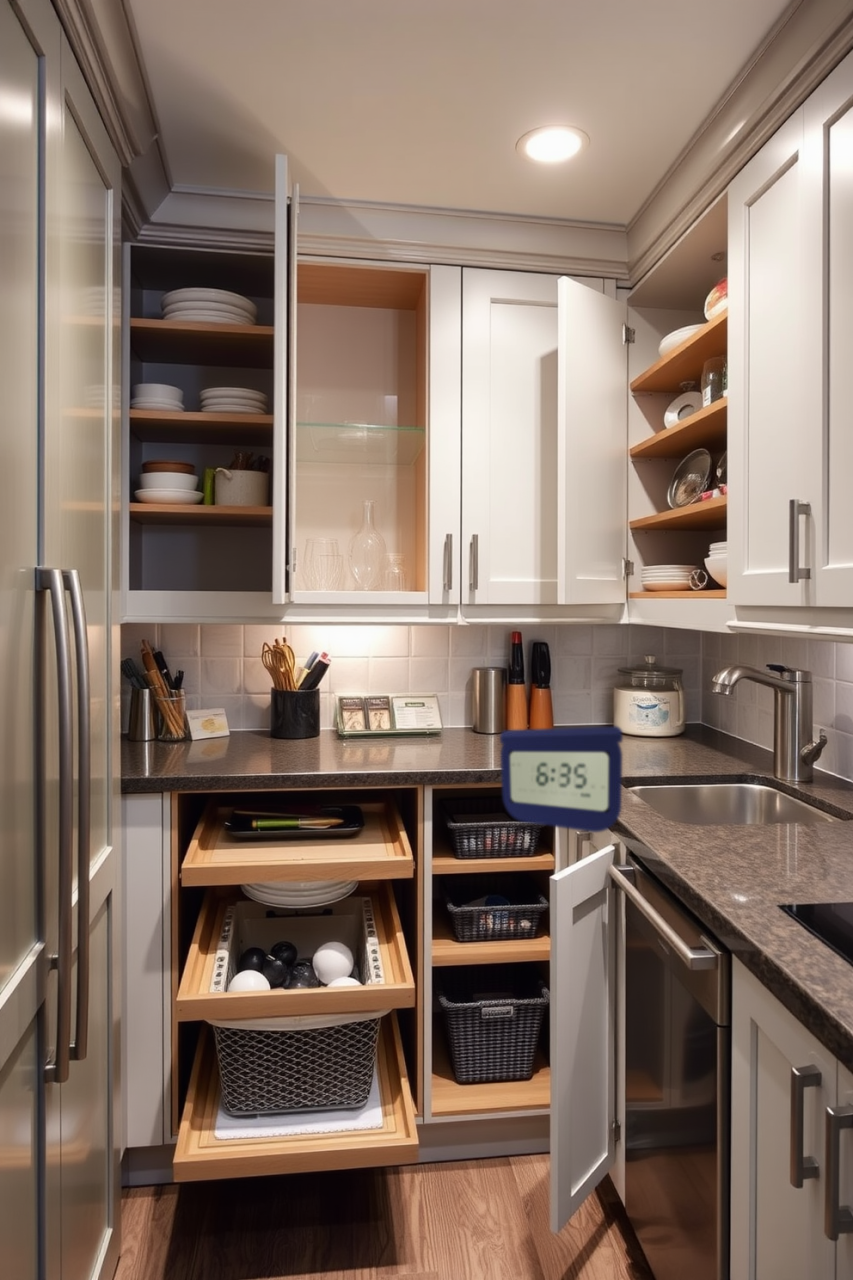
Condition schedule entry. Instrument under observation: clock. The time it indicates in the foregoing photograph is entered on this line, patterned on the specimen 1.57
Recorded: 6.35
